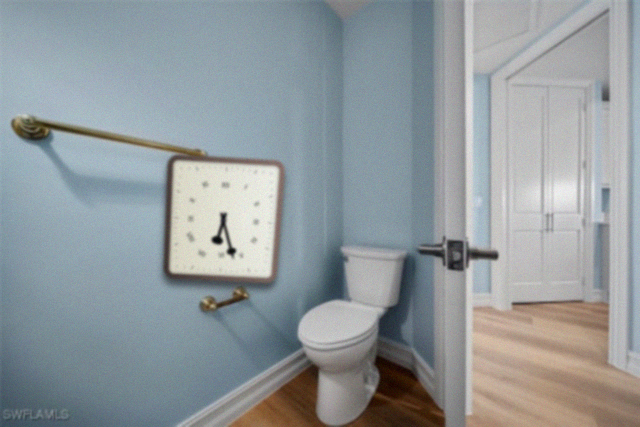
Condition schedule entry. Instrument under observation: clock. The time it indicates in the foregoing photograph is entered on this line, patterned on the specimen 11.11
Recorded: 6.27
